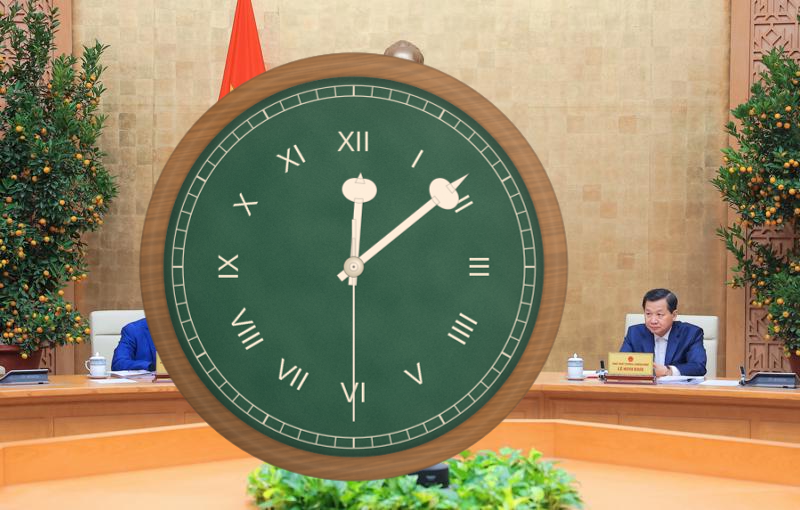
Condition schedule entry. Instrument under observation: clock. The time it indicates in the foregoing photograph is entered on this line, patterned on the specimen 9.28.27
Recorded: 12.08.30
